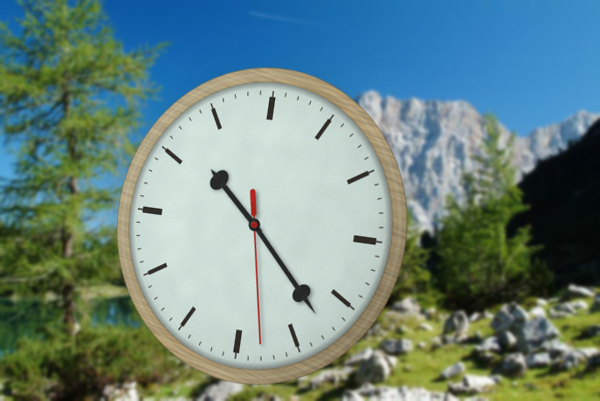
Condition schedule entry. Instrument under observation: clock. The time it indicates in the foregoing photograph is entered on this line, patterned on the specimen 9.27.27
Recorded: 10.22.28
